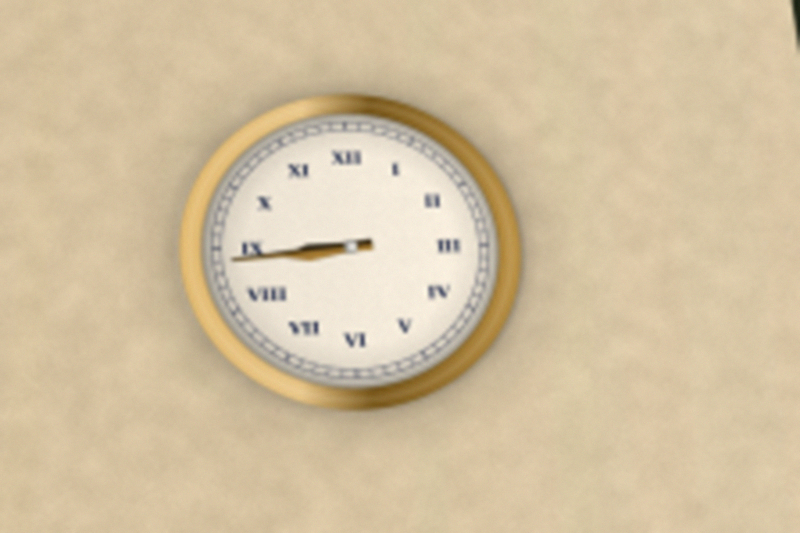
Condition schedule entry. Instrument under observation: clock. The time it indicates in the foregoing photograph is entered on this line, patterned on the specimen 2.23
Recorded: 8.44
